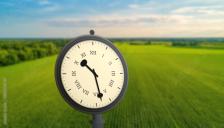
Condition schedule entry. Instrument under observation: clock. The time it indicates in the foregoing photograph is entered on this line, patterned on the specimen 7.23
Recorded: 10.28
